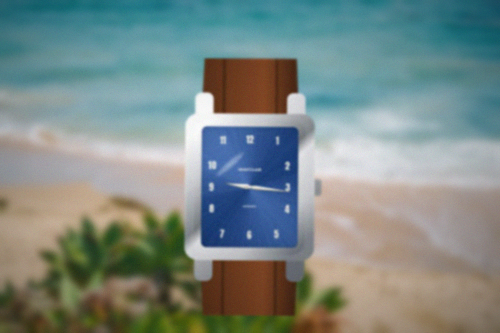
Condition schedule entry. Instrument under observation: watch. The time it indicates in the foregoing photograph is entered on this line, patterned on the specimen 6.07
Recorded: 9.16
